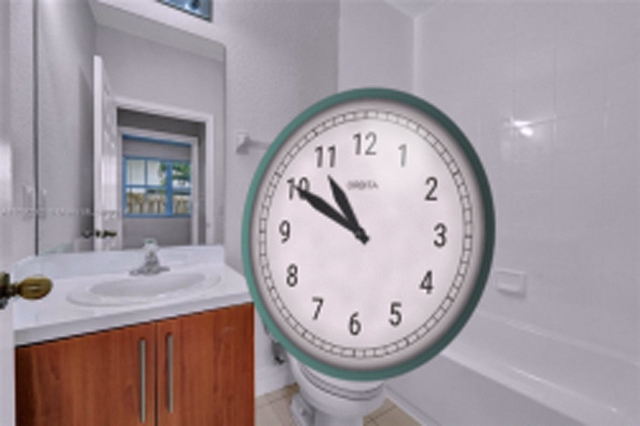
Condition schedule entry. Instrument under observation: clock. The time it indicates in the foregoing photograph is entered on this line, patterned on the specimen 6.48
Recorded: 10.50
